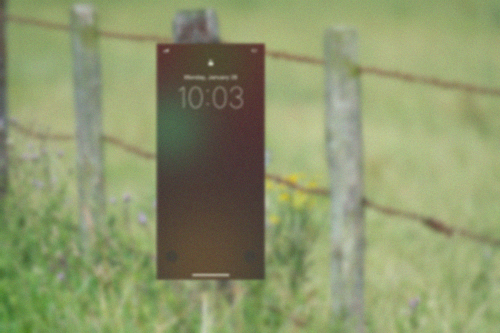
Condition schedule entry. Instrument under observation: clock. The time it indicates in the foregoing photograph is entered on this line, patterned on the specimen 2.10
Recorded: 10.03
